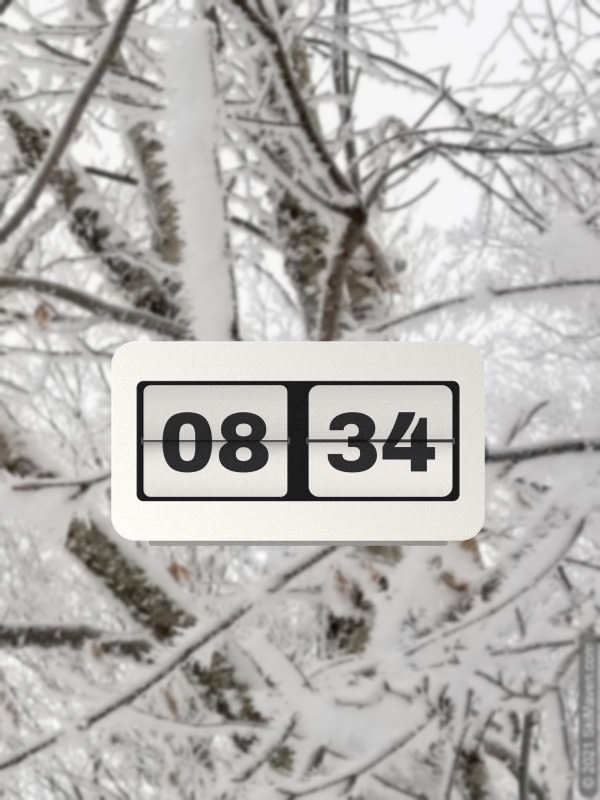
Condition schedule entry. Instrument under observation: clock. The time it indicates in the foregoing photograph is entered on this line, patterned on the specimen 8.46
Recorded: 8.34
